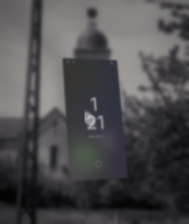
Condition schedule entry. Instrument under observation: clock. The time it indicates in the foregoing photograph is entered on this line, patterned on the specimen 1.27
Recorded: 1.21
